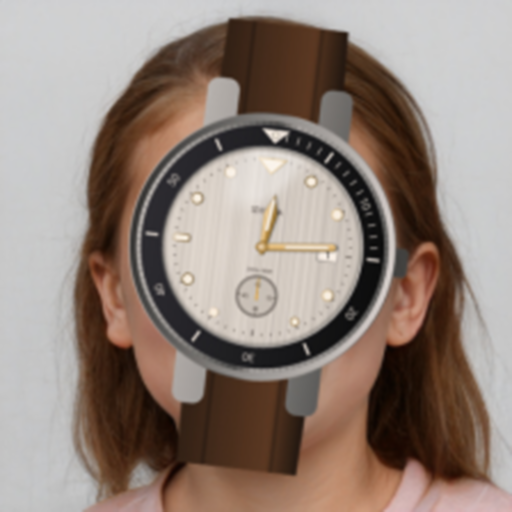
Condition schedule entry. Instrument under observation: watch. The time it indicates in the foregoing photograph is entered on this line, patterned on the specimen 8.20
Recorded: 12.14
